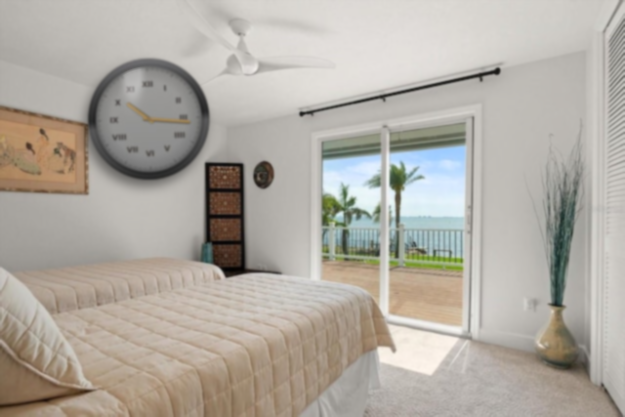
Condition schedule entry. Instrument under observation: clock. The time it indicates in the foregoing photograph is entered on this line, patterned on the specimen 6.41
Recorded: 10.16
